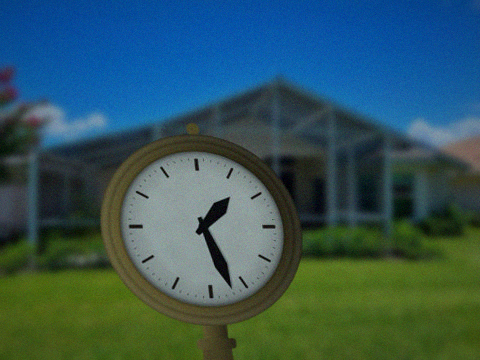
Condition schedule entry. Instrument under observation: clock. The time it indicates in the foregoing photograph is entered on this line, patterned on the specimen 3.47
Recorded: 1.27
